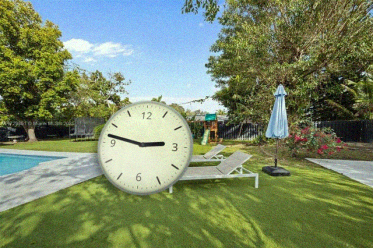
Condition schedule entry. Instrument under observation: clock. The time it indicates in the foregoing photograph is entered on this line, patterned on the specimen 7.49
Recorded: 2.47
